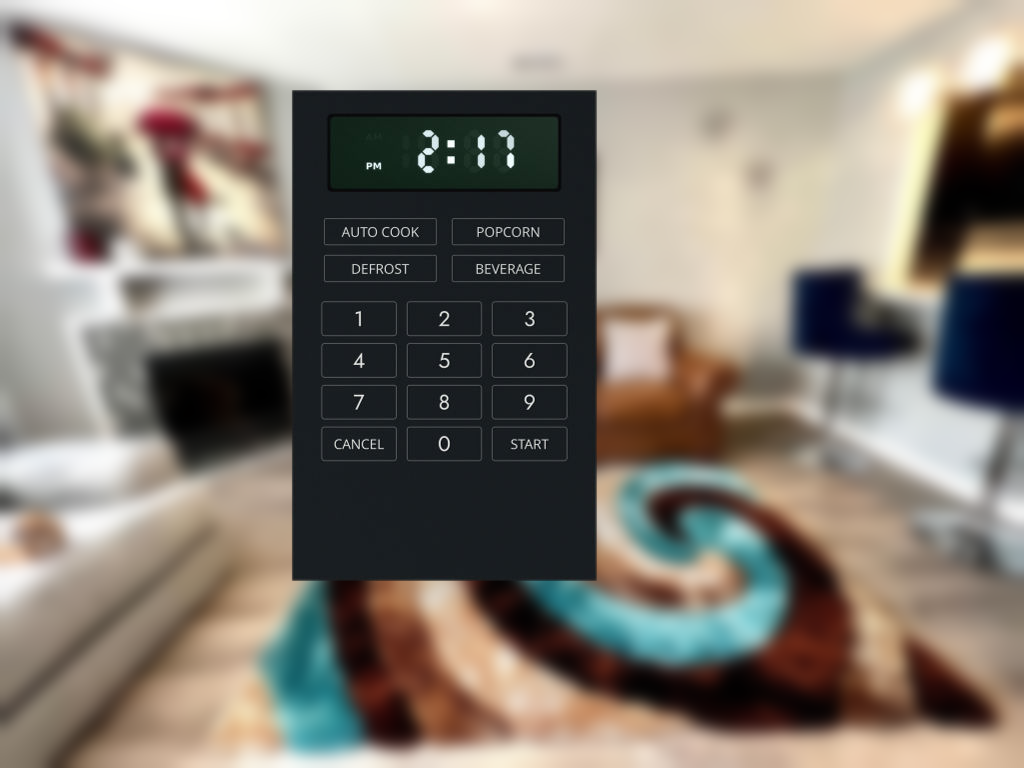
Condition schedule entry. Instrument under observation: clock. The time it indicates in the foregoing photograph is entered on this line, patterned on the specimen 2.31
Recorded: 2.17
